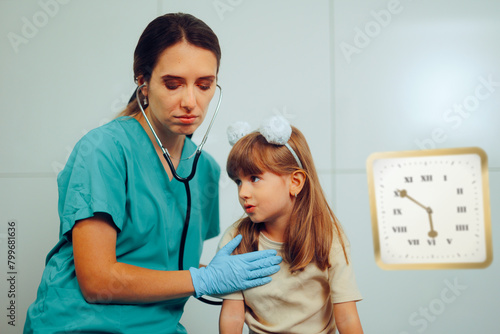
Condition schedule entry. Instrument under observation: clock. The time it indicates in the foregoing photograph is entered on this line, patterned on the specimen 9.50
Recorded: 5.51
